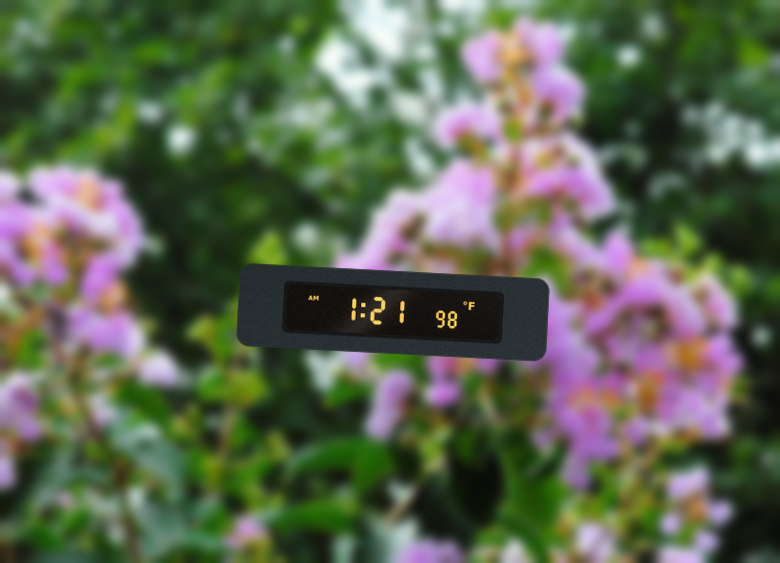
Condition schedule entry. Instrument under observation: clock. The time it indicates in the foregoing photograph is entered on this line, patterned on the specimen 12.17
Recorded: 1.21
